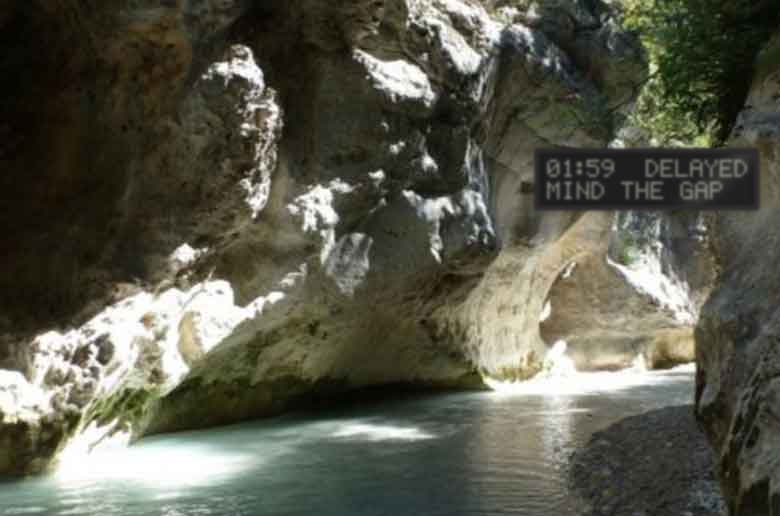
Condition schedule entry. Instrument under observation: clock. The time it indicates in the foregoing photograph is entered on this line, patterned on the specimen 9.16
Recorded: 1.59
